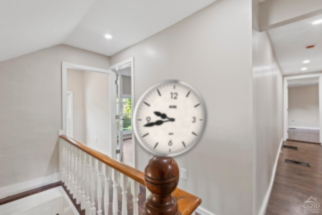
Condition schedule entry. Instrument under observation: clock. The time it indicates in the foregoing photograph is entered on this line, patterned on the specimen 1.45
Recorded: 9.43
